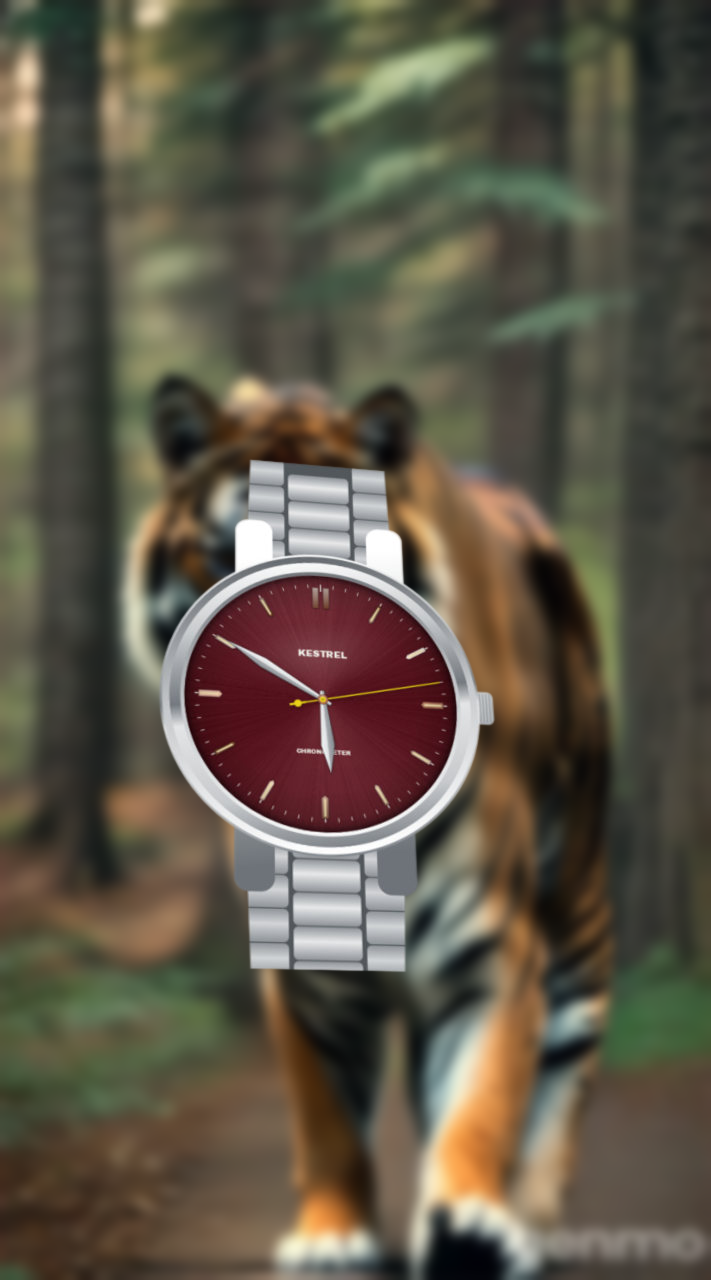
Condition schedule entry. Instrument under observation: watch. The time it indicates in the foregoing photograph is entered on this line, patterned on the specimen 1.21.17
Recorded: 5.50.13
